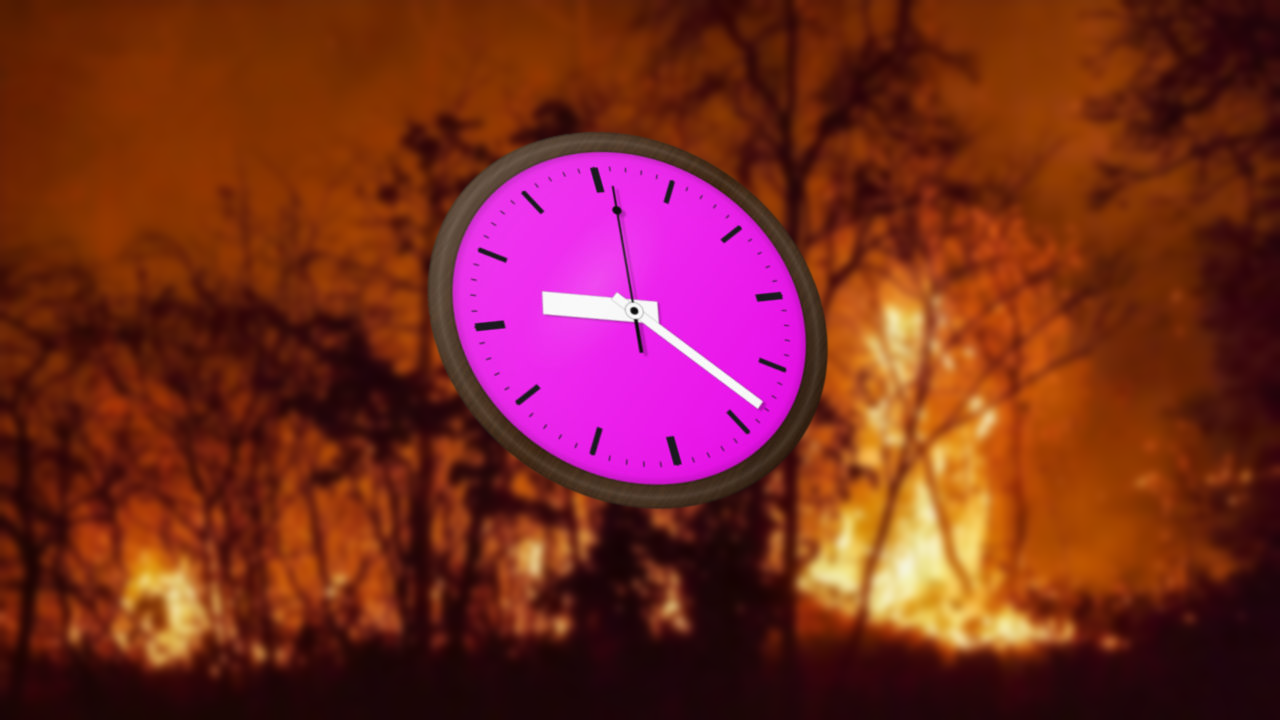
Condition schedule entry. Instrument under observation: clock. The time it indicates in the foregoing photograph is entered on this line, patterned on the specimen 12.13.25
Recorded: 9.23.01
